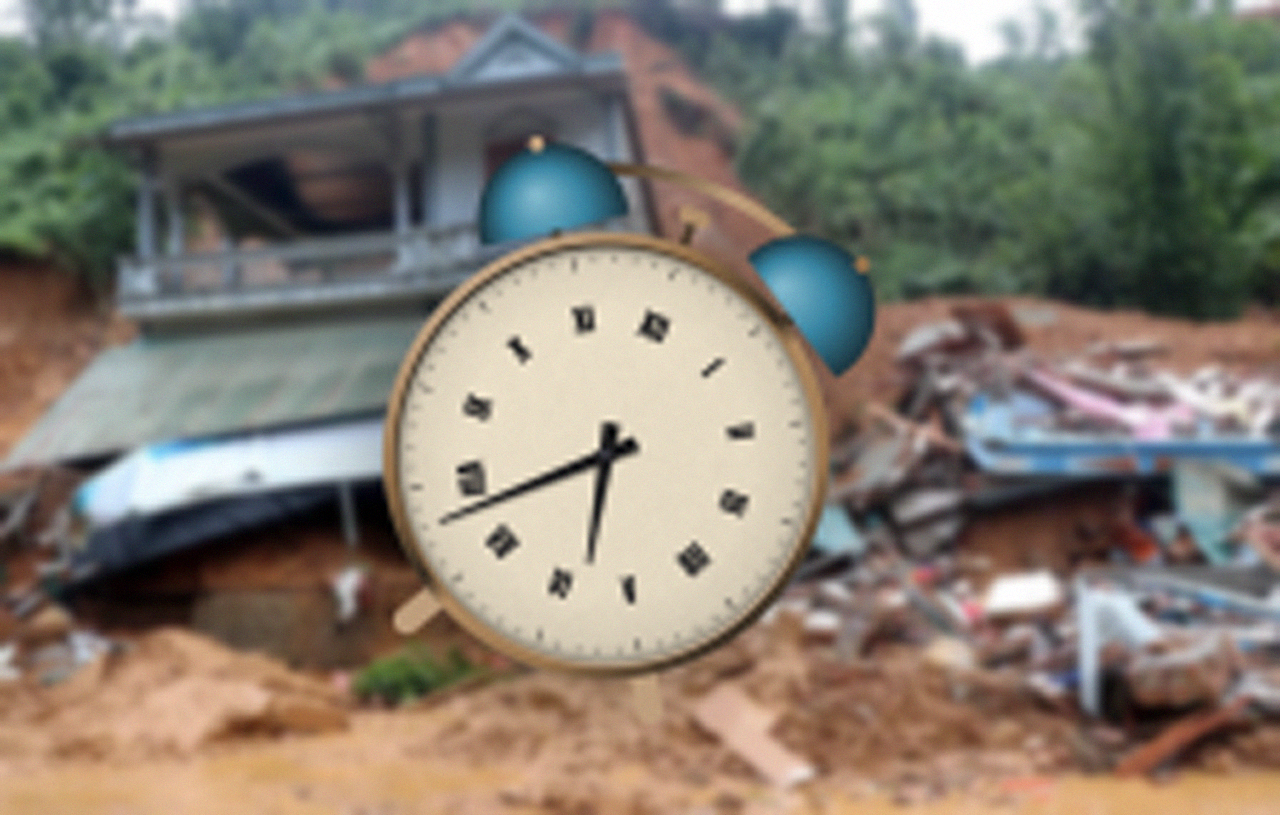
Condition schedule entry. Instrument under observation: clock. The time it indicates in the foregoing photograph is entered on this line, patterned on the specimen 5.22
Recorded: 5.38
